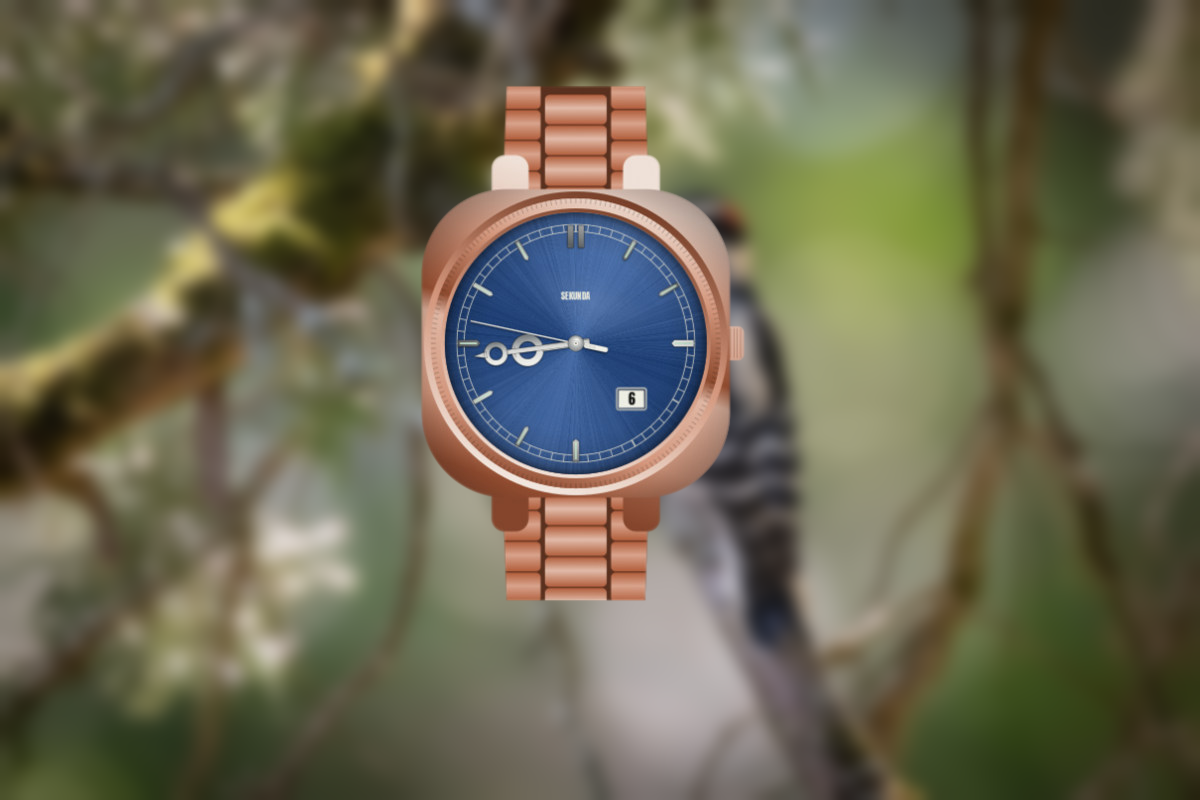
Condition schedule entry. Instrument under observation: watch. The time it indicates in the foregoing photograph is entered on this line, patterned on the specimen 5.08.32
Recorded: 8.43.47
